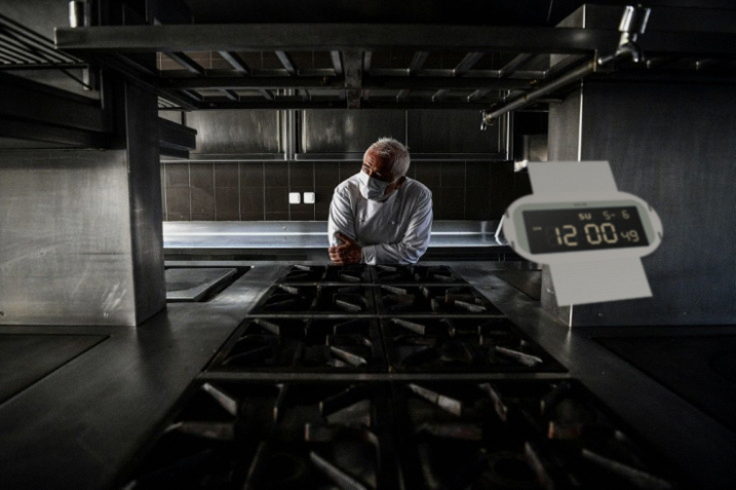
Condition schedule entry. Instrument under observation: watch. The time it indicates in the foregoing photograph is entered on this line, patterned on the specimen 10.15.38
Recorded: 12.00.49
